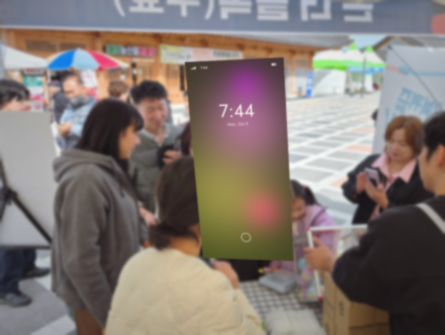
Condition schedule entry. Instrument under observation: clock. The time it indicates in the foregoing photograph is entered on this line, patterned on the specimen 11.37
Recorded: 7.44
